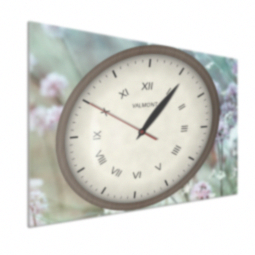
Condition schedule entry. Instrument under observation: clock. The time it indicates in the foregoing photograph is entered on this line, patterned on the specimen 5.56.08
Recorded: 1.05.50
